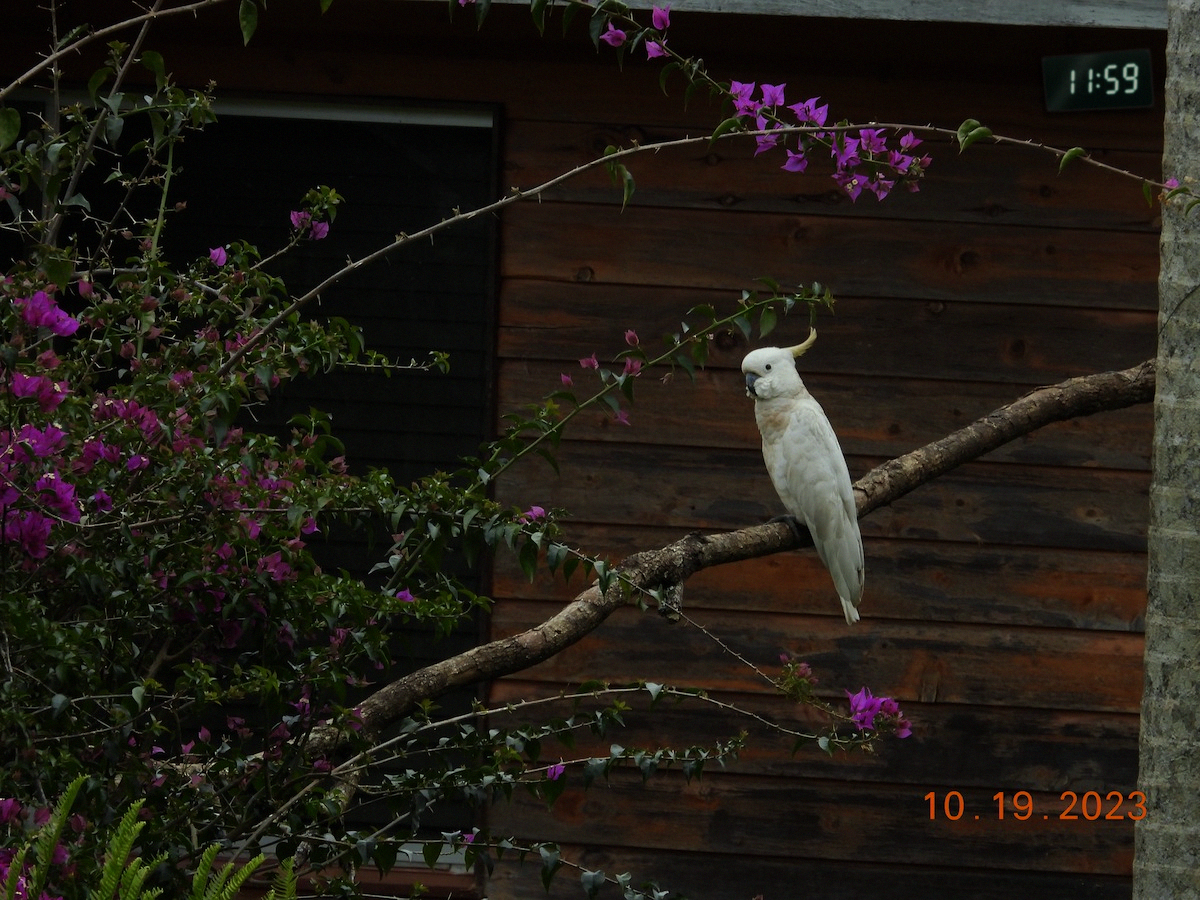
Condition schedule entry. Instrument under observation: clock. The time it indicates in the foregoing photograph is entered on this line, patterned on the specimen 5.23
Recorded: 11.59
